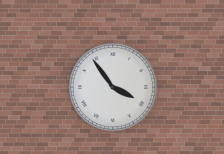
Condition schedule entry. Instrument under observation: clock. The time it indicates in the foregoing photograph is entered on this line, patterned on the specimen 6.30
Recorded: 3.54
